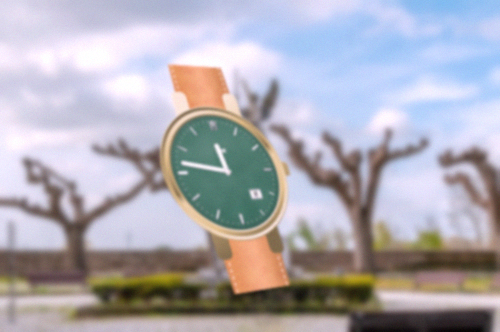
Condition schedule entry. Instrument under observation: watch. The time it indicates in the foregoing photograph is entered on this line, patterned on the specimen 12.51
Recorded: 11.47
